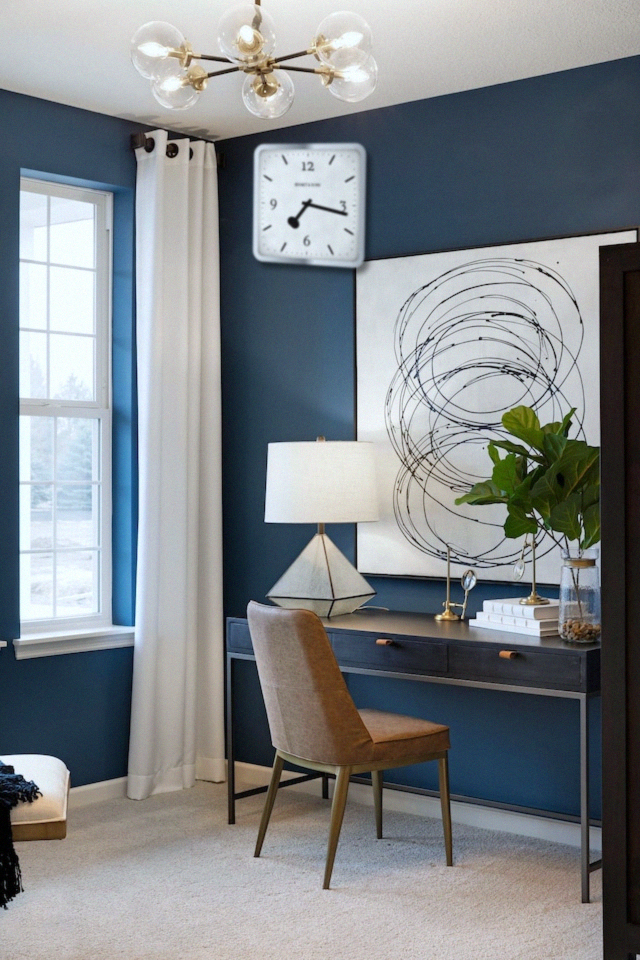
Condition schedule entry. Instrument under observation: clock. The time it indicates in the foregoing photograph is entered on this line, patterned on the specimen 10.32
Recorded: 7.17
